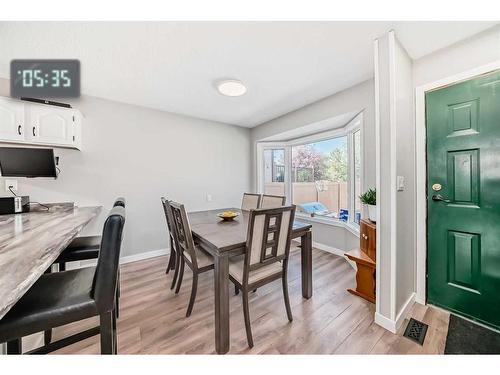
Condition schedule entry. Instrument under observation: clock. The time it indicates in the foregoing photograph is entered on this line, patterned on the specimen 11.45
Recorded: 5.35
